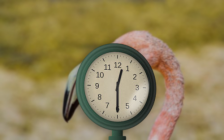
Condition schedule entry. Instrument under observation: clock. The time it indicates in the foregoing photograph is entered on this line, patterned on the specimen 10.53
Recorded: 12.30
